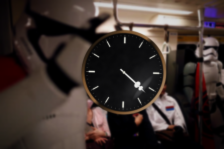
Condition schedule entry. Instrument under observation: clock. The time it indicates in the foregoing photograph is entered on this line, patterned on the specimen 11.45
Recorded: 4.22
